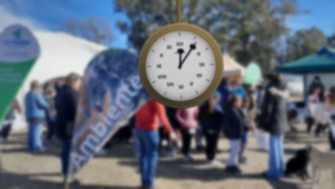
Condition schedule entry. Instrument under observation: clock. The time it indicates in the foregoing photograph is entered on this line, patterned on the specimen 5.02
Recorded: 12.06
